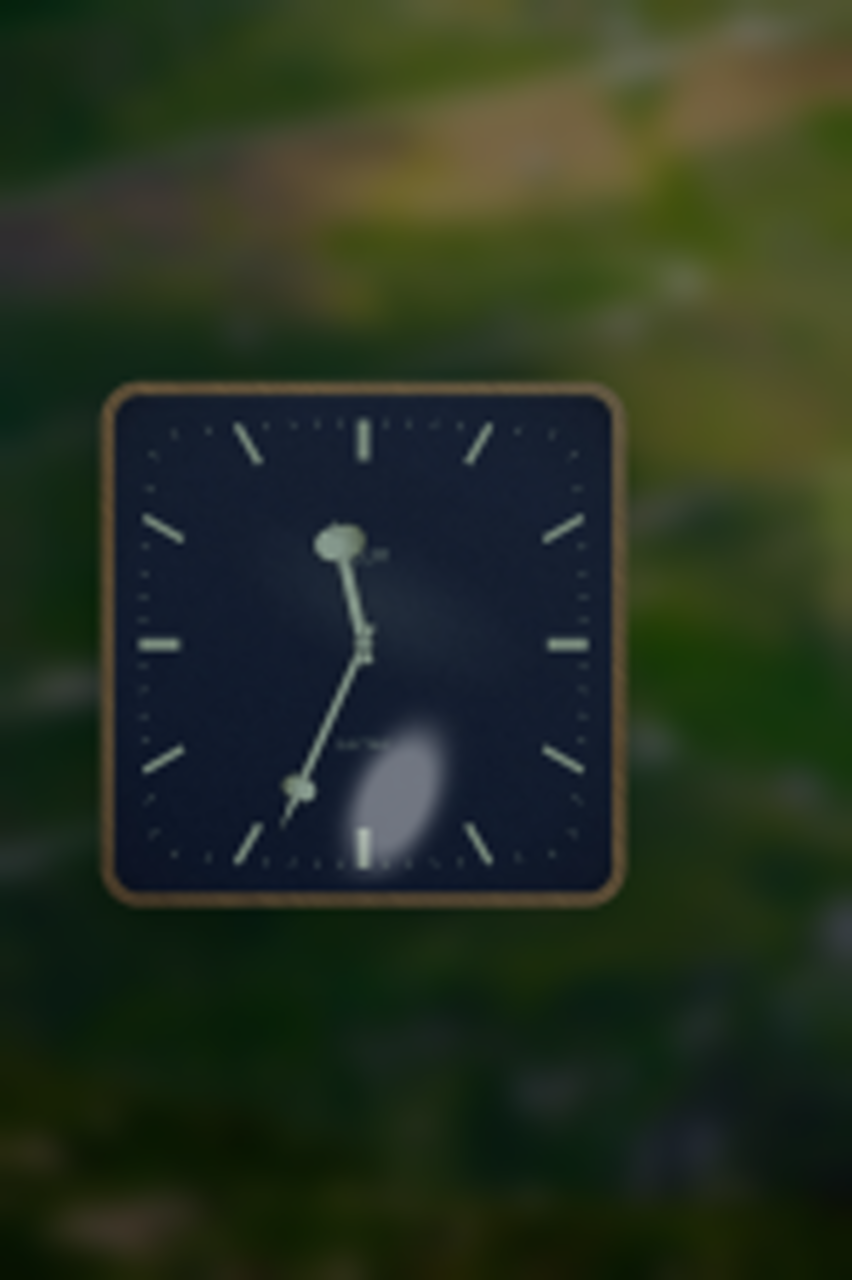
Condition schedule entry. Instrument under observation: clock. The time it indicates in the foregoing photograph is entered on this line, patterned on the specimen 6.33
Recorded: 11.34
